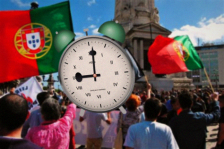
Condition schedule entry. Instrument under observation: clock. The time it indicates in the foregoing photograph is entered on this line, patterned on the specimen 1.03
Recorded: 9.01
